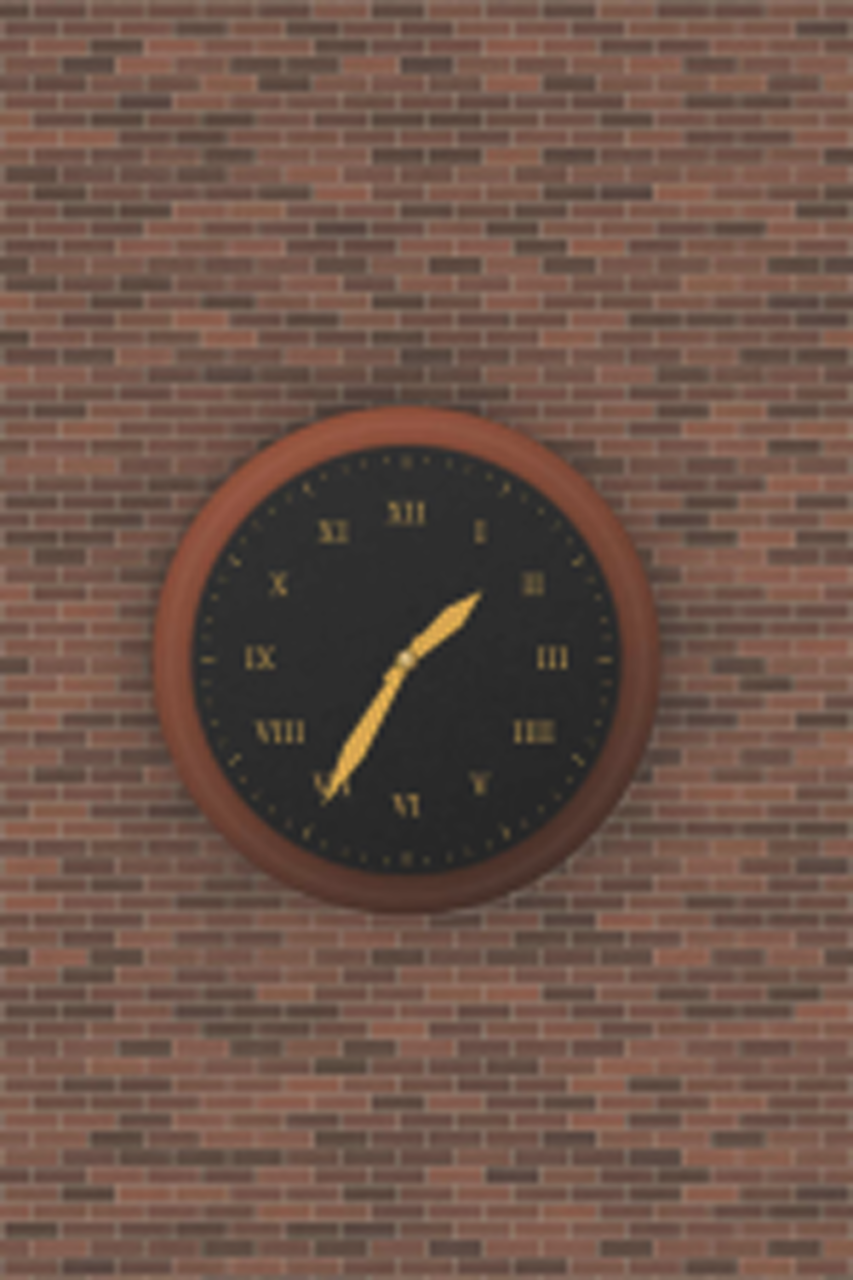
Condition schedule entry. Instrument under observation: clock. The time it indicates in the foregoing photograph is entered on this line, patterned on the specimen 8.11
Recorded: 1.35
